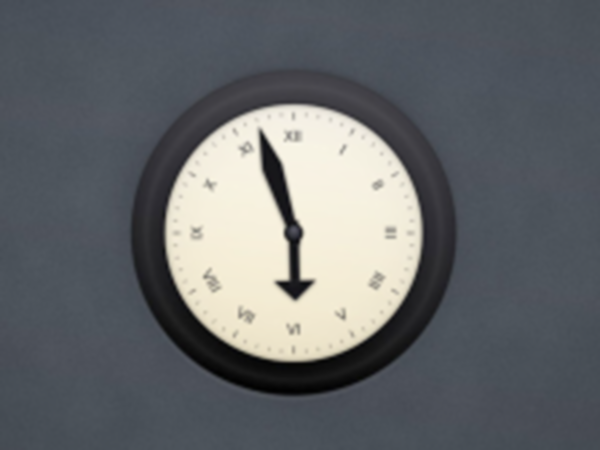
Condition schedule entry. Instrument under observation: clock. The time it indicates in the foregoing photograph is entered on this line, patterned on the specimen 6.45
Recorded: 5.57
